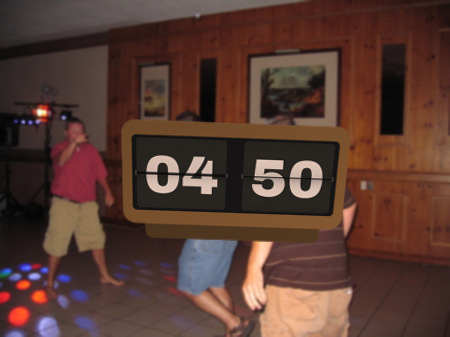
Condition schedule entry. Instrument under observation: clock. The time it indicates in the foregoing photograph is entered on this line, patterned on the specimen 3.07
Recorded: 4.50
